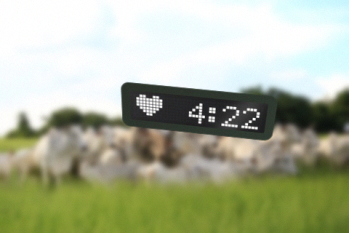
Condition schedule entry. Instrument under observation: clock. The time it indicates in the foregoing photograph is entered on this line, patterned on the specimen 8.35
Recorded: 4.22
